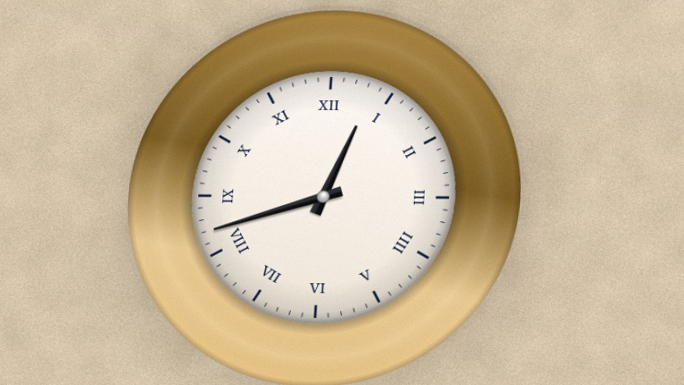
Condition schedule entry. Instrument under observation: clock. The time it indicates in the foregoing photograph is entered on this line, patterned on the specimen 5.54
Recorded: 12.42
